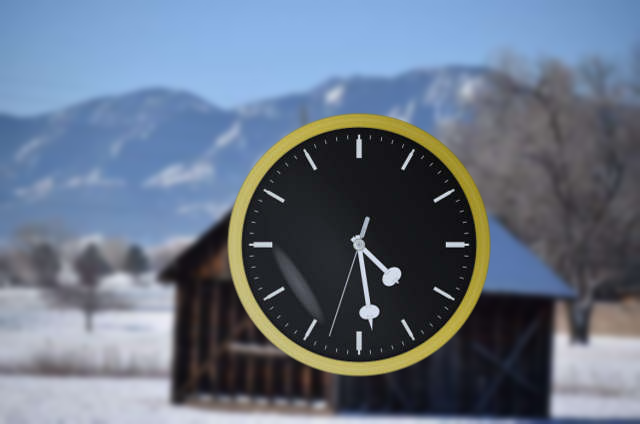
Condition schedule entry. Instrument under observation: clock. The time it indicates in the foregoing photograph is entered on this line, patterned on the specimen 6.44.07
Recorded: 4.28.33
